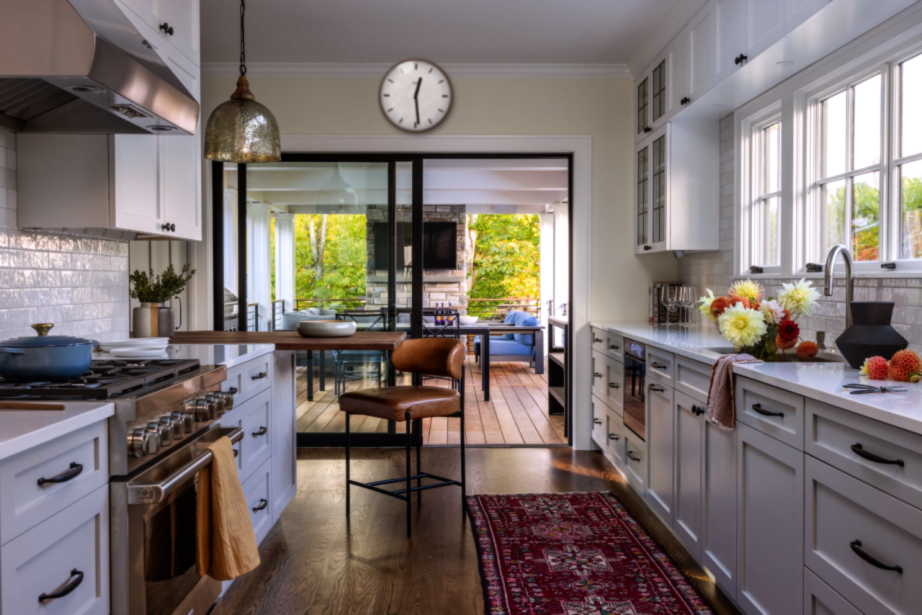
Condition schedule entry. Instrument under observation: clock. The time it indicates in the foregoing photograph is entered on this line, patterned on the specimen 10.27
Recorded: 12.29
